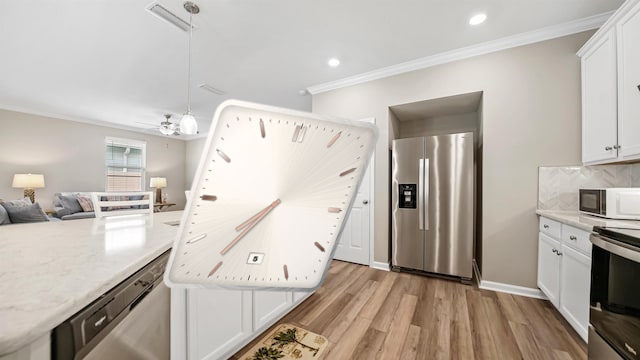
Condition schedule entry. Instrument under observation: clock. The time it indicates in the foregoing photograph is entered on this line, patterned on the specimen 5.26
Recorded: 7.36
